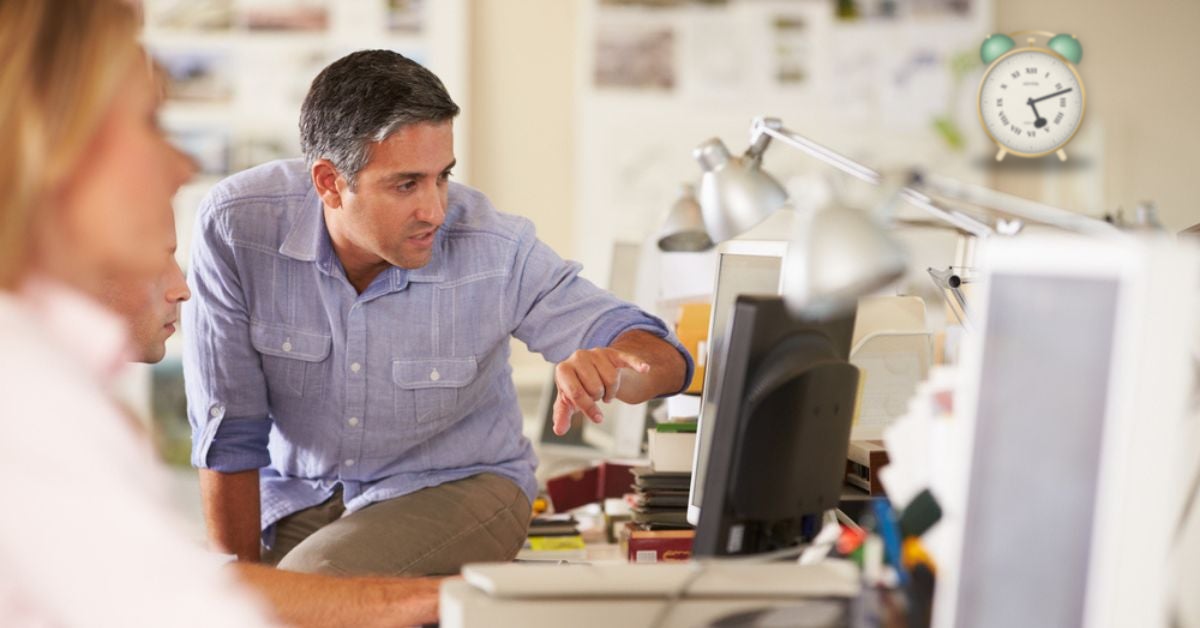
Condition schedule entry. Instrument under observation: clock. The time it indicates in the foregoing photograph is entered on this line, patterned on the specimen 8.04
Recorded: 5.12
